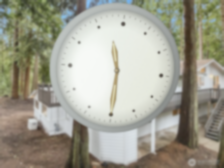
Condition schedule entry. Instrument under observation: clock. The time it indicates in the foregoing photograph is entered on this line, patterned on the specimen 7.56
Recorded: 11.30
